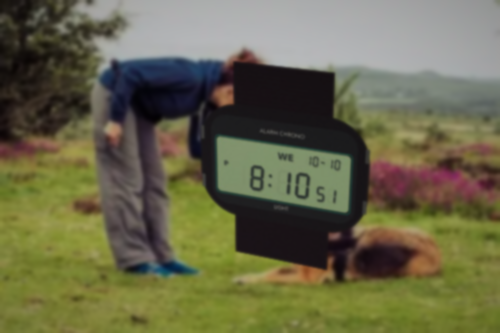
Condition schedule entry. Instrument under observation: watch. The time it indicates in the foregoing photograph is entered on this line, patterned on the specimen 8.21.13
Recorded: 8.10.51
